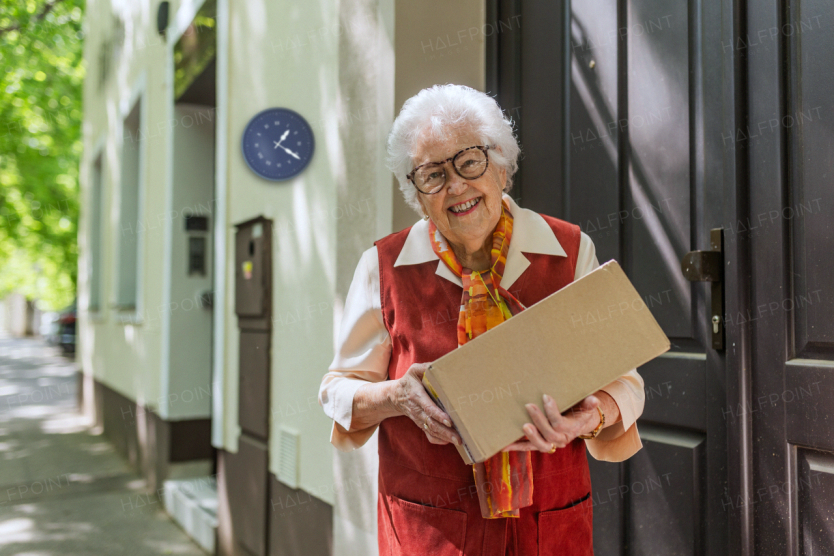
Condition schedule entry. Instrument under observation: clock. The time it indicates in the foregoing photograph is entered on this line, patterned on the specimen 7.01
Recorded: 1.21
